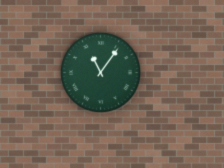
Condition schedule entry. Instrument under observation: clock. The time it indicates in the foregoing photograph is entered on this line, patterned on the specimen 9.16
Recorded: 11.06
